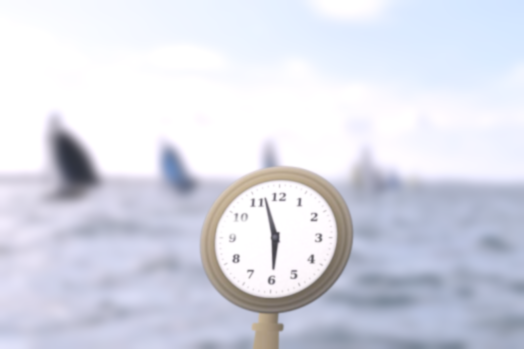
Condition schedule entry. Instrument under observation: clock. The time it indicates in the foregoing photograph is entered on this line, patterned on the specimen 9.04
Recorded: 5.57
